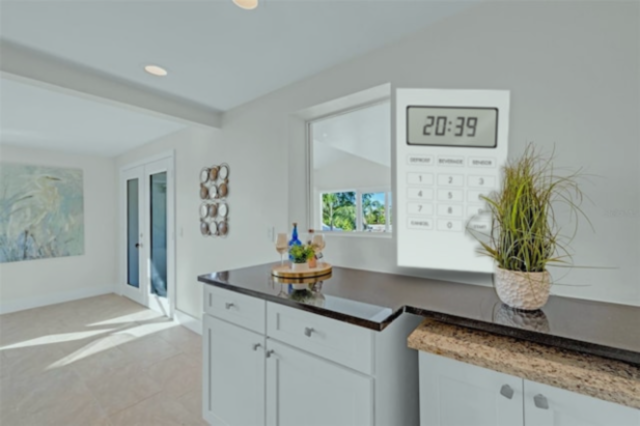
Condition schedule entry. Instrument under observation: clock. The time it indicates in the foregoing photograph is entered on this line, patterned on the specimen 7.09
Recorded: 20.39
